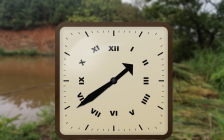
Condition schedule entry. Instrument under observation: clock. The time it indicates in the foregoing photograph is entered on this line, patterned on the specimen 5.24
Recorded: 1.39
